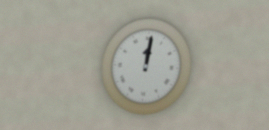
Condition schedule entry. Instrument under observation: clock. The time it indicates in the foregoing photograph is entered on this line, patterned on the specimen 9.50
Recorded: 12.01
